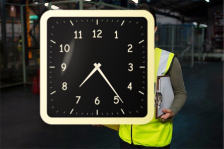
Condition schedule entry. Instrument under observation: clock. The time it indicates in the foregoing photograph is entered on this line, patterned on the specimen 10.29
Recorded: 7.24
